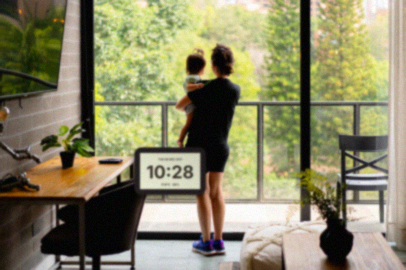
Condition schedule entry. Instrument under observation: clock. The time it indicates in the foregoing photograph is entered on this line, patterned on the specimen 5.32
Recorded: 10.28
